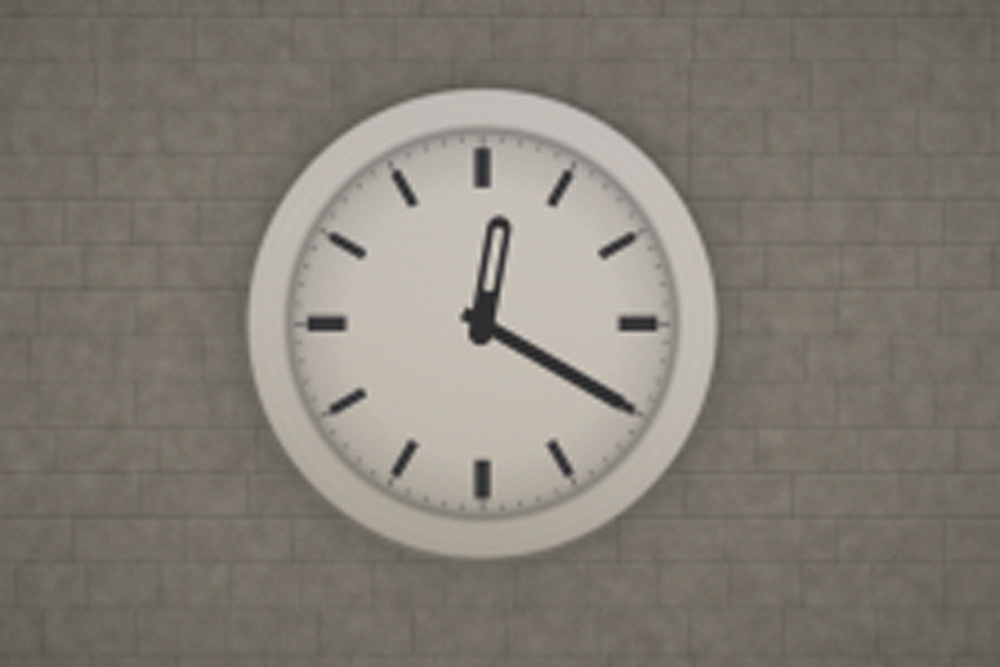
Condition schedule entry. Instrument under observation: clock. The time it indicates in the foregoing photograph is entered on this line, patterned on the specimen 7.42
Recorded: 12.20
